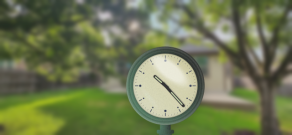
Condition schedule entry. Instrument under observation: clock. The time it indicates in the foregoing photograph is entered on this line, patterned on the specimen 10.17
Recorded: 10.23
